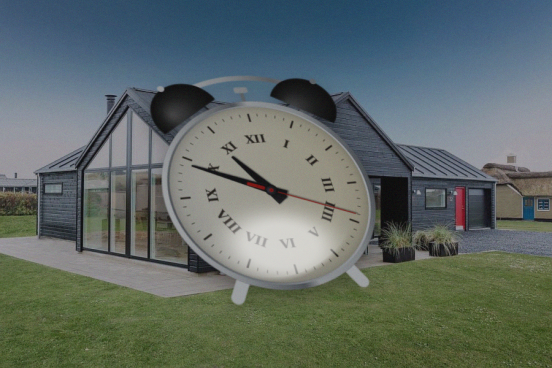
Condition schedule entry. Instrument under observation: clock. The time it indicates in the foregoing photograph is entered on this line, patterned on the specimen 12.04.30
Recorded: 10.49.19
